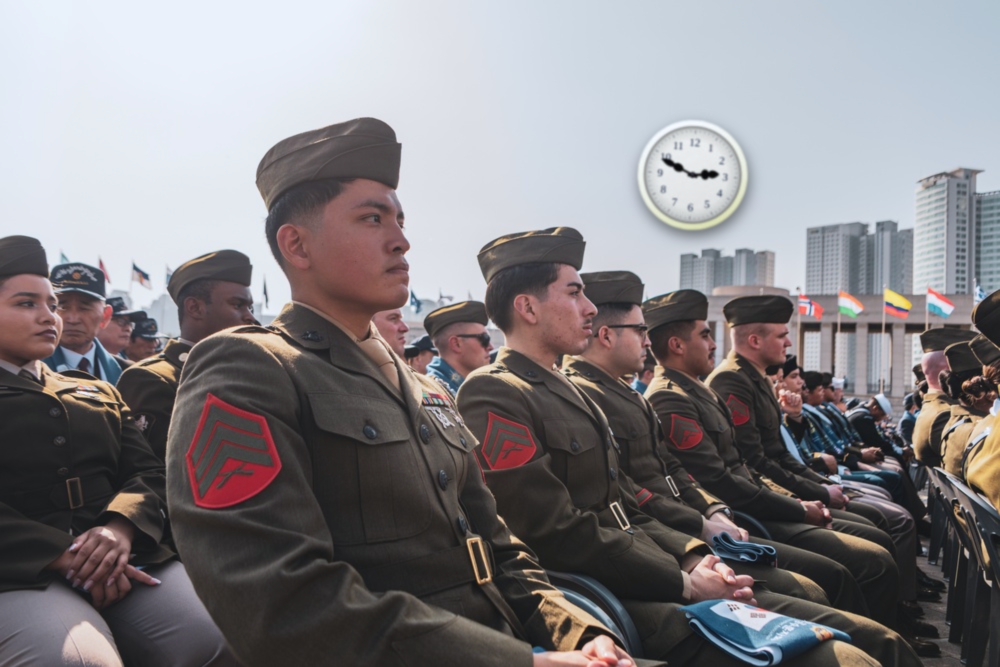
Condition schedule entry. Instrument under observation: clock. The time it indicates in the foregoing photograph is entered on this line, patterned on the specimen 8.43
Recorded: 2.49
